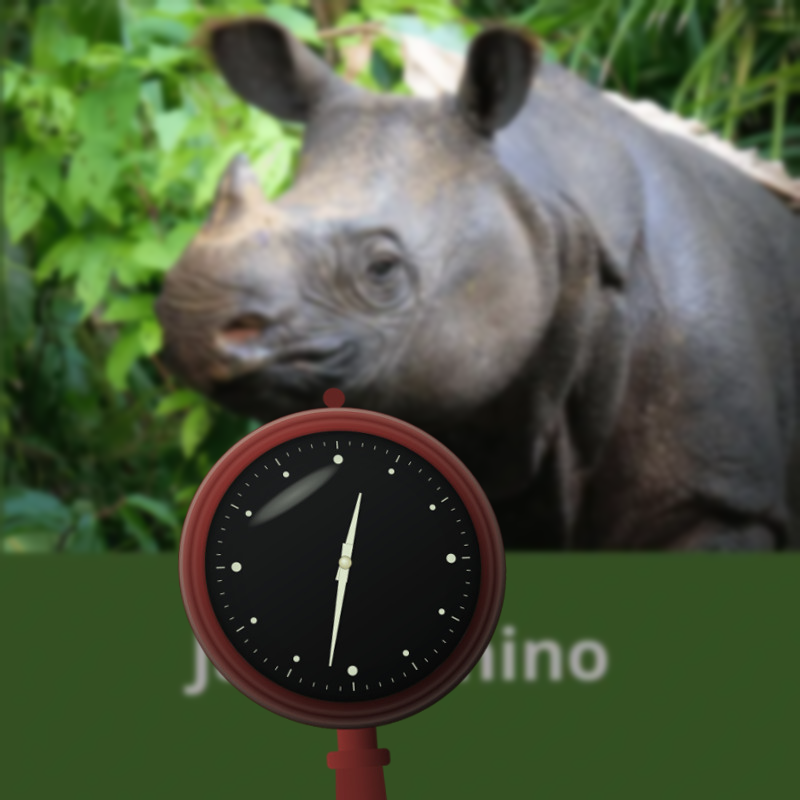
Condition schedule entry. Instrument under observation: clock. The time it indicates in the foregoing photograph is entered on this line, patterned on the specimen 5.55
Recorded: 12.32
